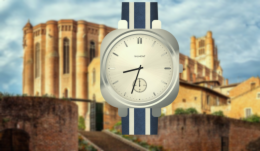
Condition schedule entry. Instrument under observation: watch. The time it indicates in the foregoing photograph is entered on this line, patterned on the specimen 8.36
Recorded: 8.33
